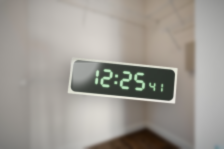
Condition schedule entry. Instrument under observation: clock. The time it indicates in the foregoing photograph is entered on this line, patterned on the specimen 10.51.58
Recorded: 12.25.41
